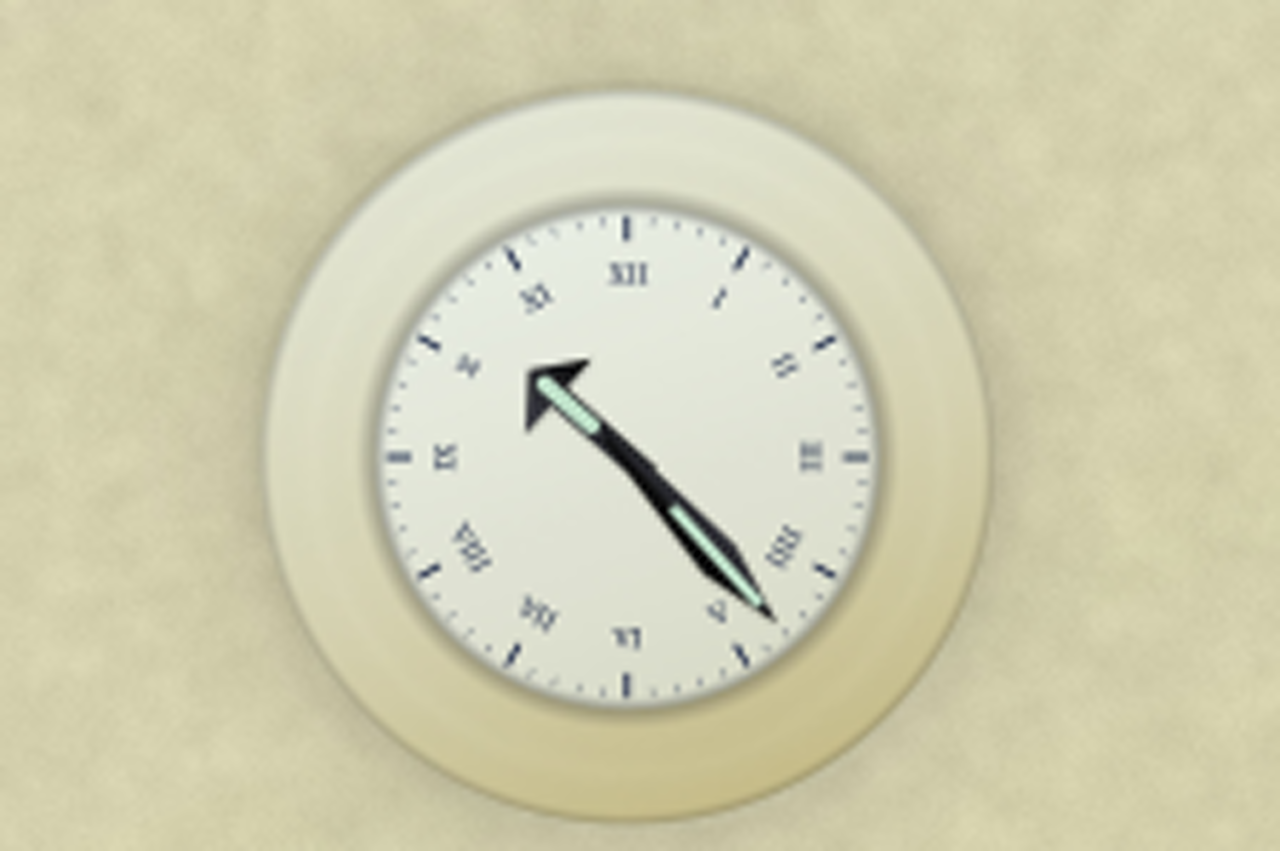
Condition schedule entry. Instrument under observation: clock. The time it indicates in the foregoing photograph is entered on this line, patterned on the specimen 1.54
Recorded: 10.23
